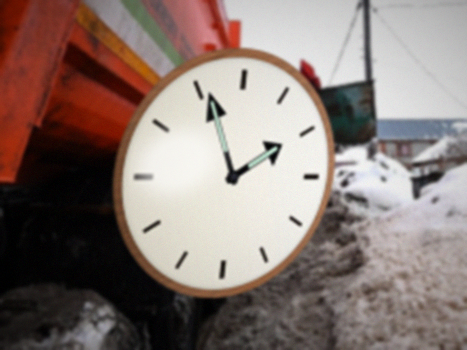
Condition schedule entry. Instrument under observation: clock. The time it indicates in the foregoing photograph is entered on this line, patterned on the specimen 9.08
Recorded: 1.56
